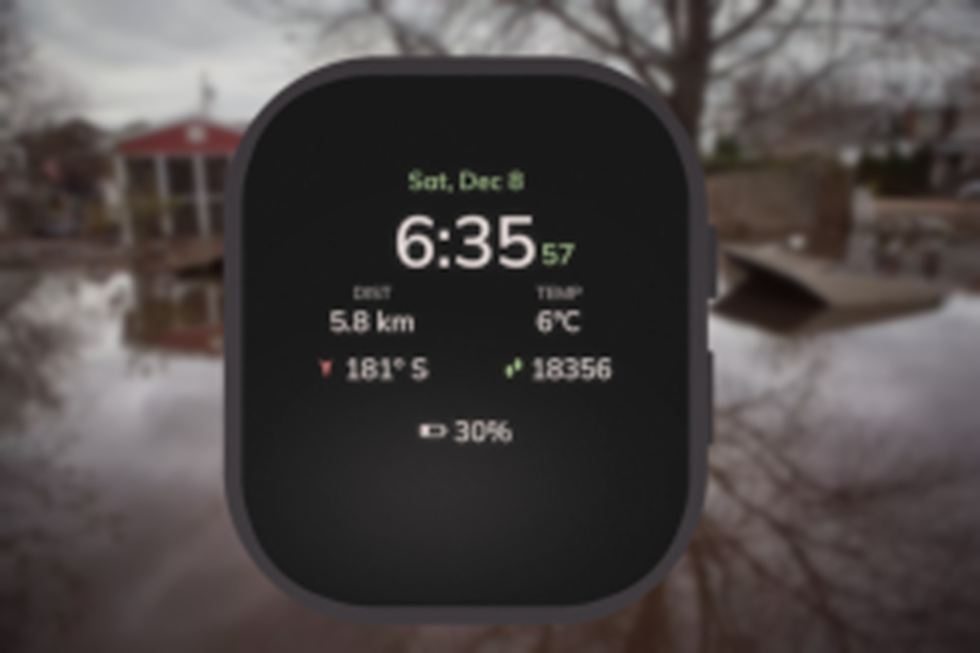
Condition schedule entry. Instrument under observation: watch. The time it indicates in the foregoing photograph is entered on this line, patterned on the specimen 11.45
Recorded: 6.35
